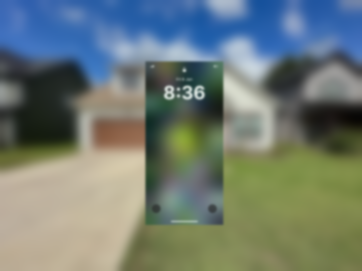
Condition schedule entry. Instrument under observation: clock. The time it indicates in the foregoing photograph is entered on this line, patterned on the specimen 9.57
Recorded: 8.36
